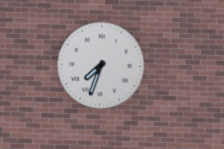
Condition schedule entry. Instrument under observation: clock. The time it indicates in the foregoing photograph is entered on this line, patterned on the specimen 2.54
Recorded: 7.33
